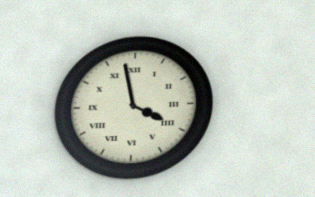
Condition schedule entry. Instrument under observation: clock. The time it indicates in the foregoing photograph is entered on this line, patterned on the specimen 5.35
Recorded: 3.58
